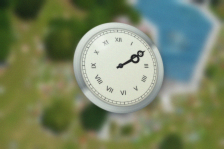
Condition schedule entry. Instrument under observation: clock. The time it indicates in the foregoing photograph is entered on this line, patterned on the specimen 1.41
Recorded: 2.10
